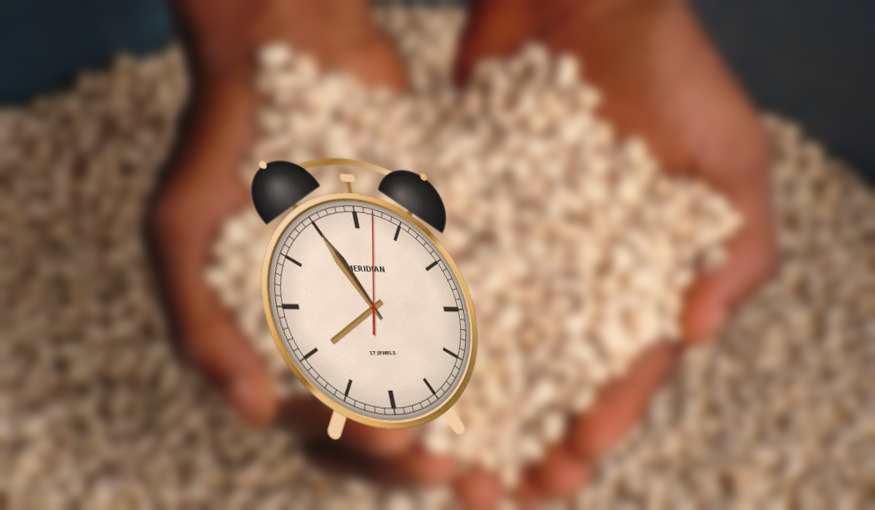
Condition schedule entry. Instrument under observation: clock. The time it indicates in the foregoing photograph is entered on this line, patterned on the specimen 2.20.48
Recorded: 7.55.02
